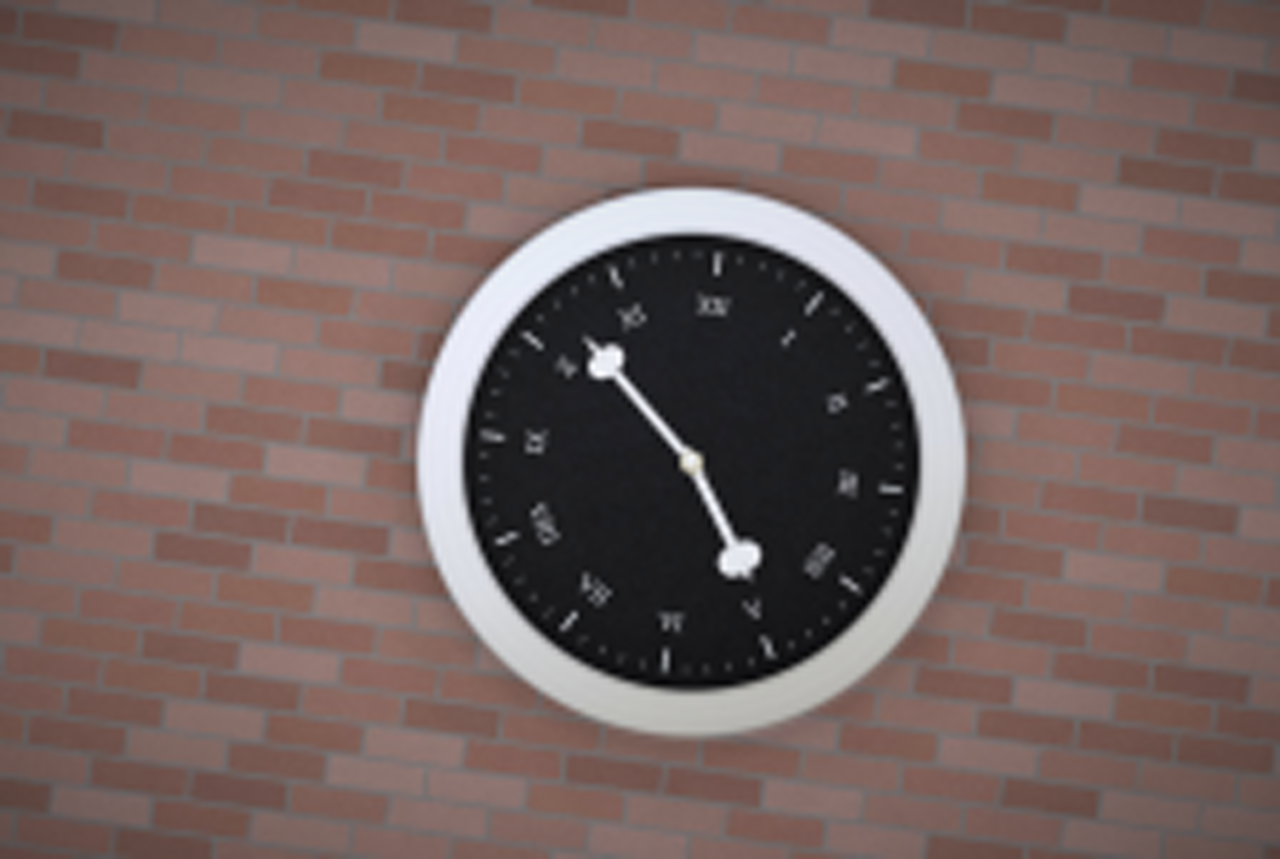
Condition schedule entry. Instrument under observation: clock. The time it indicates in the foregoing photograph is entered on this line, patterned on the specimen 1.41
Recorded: 4.52
